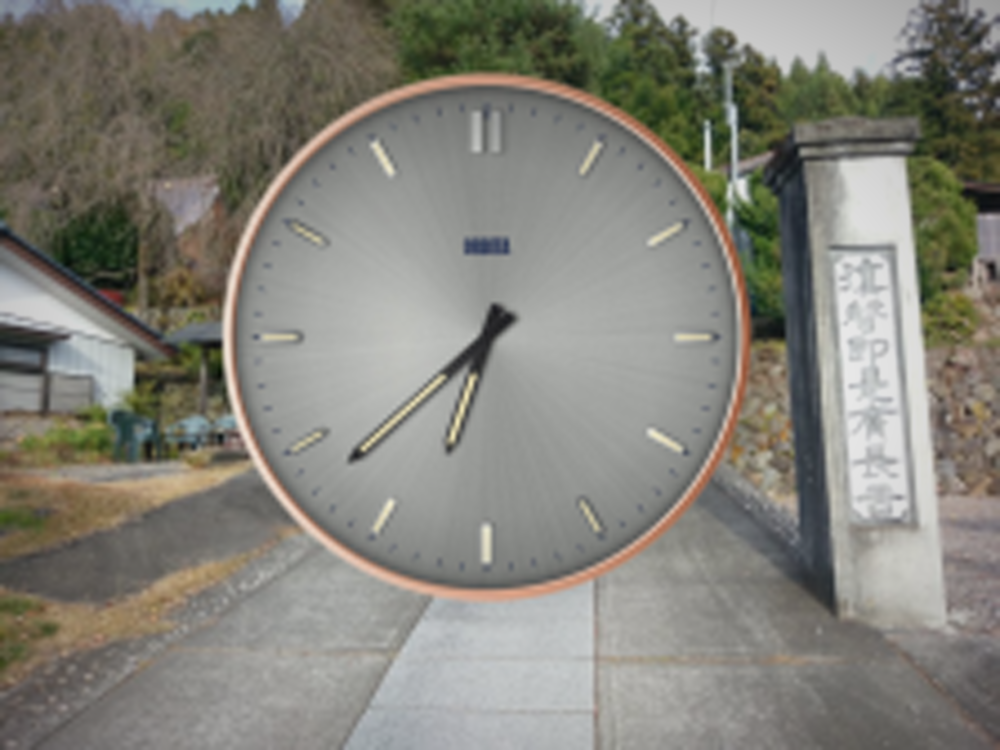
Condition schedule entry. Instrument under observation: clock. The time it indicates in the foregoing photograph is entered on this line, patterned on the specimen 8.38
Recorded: 6.38
